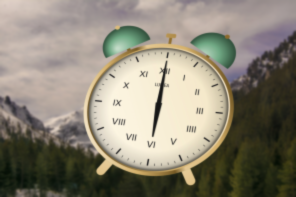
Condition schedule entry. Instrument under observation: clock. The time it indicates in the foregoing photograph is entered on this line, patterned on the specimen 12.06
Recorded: 6.00
